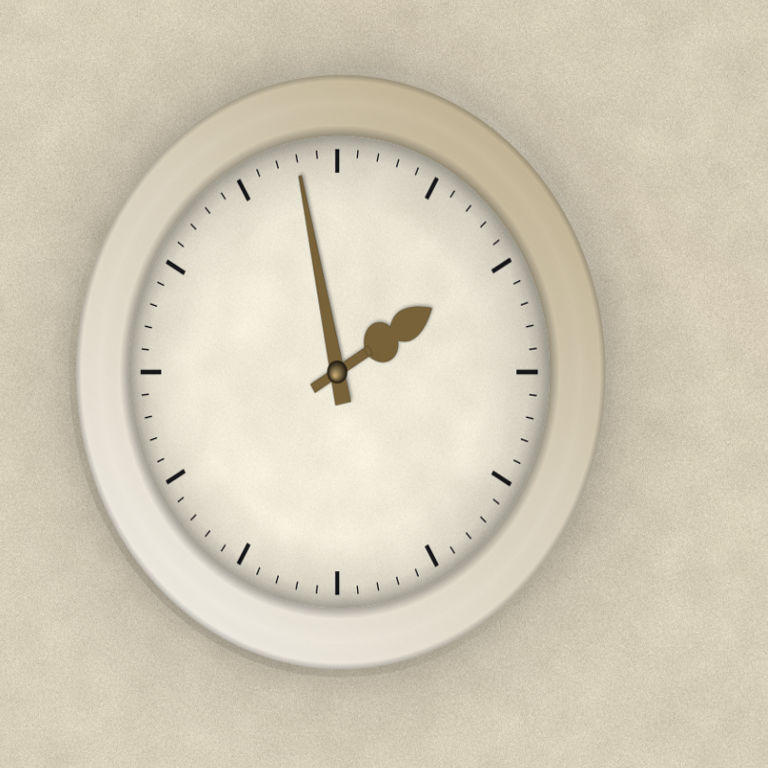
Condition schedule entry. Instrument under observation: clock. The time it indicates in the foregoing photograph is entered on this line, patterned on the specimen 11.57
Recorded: 1.58
